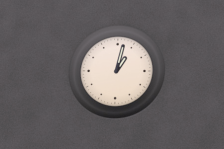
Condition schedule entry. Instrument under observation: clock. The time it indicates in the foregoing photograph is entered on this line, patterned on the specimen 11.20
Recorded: 1.02
